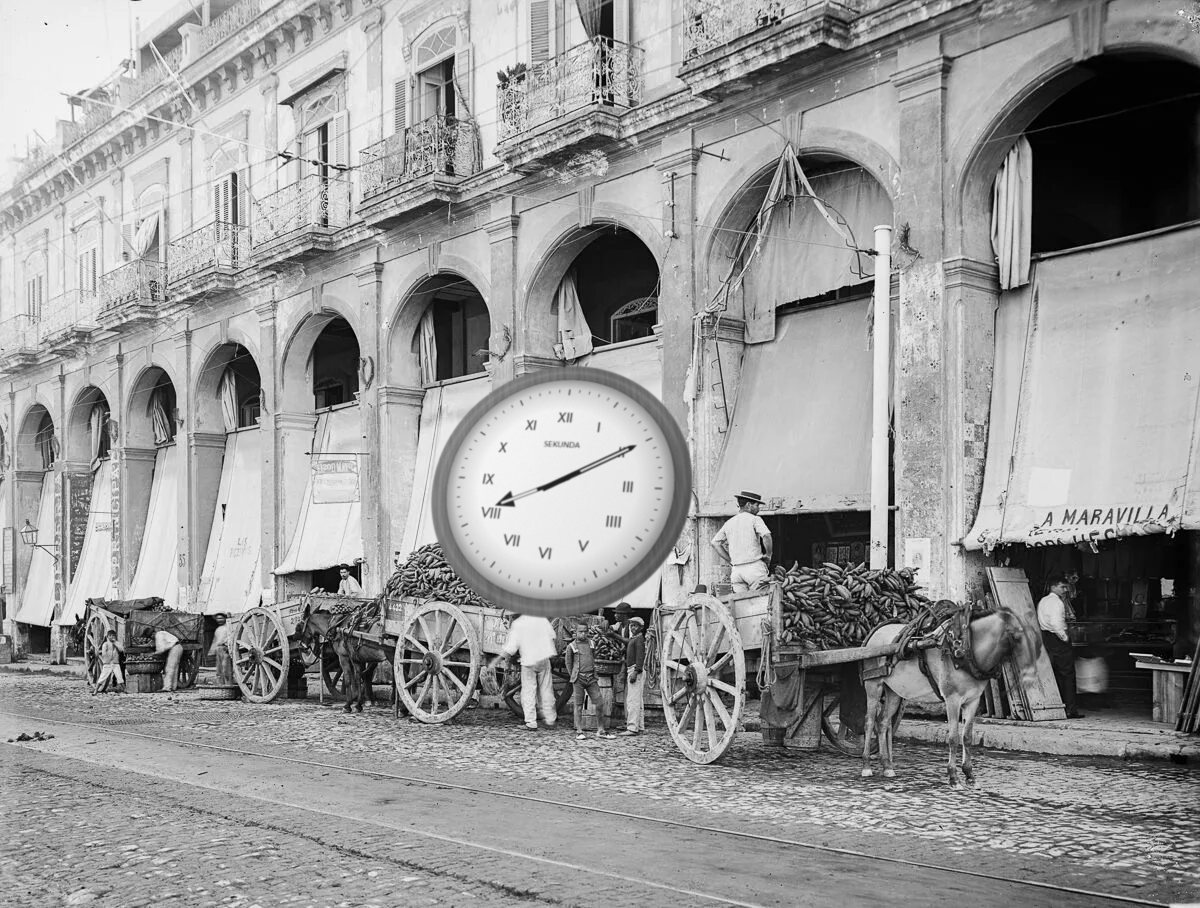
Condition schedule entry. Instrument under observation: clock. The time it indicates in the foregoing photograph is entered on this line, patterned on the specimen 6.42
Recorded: 8.10
